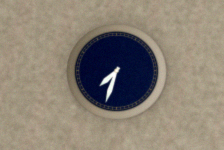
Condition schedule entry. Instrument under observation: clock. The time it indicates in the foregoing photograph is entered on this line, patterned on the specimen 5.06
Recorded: 7.33
